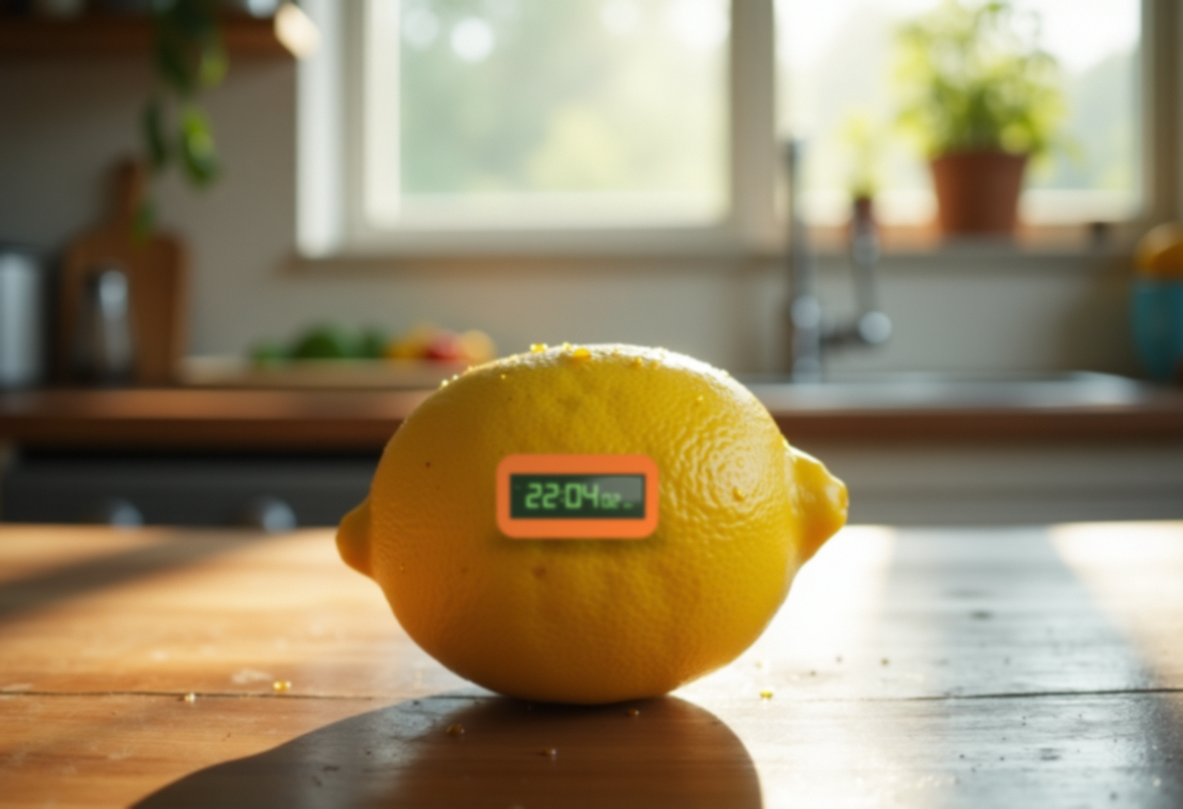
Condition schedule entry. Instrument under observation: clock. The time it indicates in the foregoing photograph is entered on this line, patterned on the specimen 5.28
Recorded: 22.04
